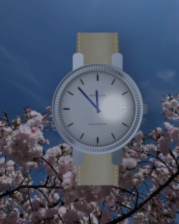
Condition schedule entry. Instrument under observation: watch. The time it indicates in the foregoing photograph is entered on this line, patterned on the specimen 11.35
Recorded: 11.53
